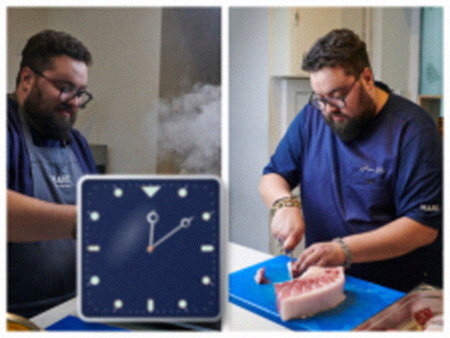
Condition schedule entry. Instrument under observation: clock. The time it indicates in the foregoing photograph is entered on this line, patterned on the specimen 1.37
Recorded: 12.09
